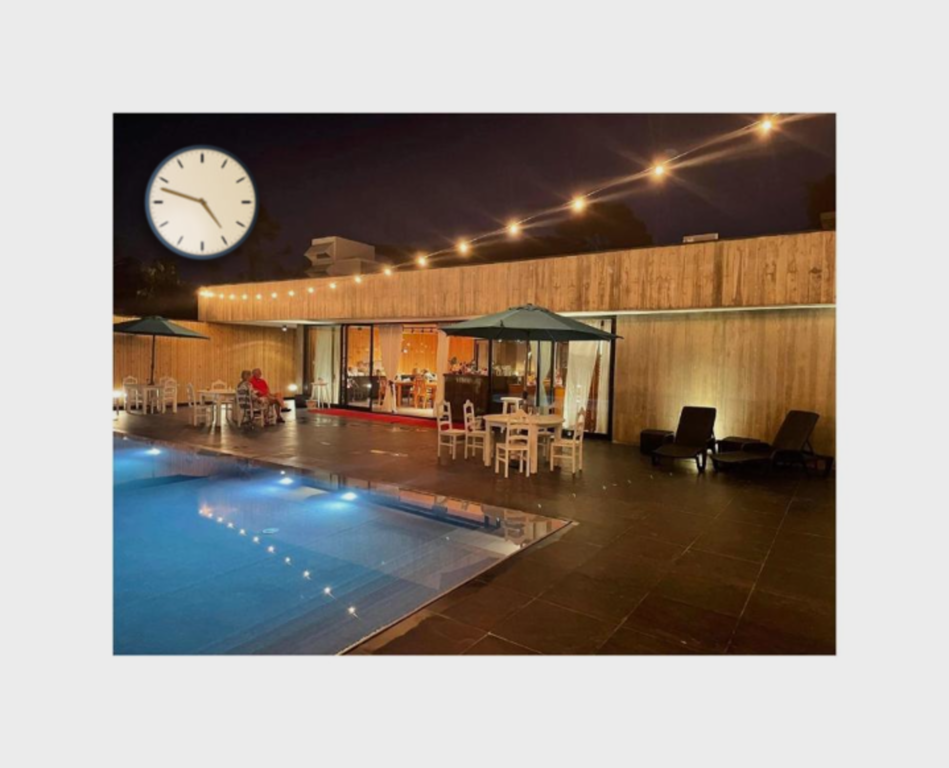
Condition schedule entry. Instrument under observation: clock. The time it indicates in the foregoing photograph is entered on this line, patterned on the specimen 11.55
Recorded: 4.48
